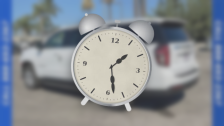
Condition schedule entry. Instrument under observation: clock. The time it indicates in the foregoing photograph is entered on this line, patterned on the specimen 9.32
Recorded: 1.28
